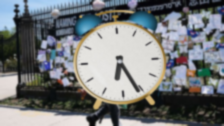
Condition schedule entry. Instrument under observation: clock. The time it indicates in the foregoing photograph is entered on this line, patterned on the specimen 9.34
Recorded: 6.26
